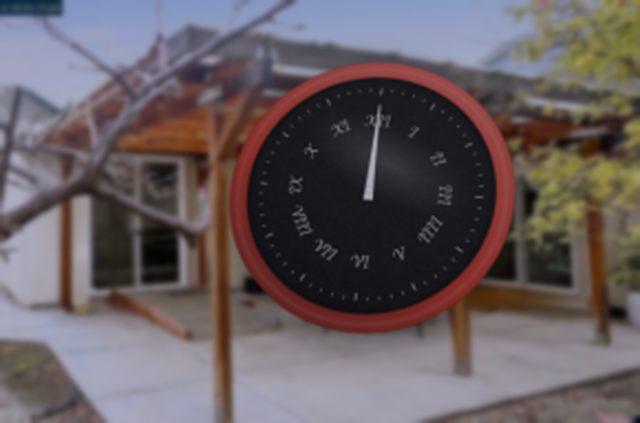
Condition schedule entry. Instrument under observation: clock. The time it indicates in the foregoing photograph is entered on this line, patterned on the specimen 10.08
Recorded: 12.00
